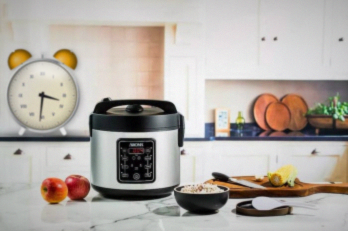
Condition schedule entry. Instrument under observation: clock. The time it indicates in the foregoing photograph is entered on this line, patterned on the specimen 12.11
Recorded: 3.31
